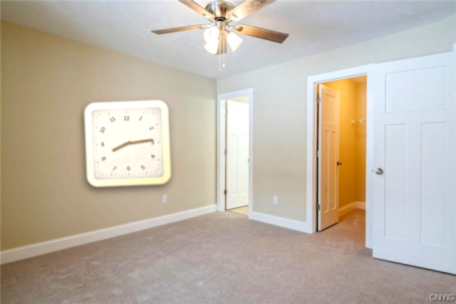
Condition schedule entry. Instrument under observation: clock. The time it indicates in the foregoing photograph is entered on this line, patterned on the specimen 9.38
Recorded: 8.14
